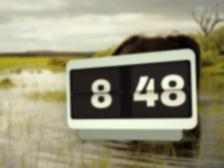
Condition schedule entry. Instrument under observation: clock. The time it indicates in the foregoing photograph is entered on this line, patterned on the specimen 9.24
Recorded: 8.48
